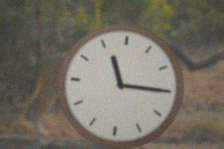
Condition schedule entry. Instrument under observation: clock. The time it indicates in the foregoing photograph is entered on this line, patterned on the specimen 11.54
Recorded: 11.15
